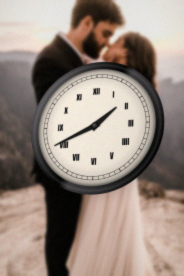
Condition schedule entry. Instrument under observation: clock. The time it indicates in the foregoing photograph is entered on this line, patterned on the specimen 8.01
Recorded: 1.41
